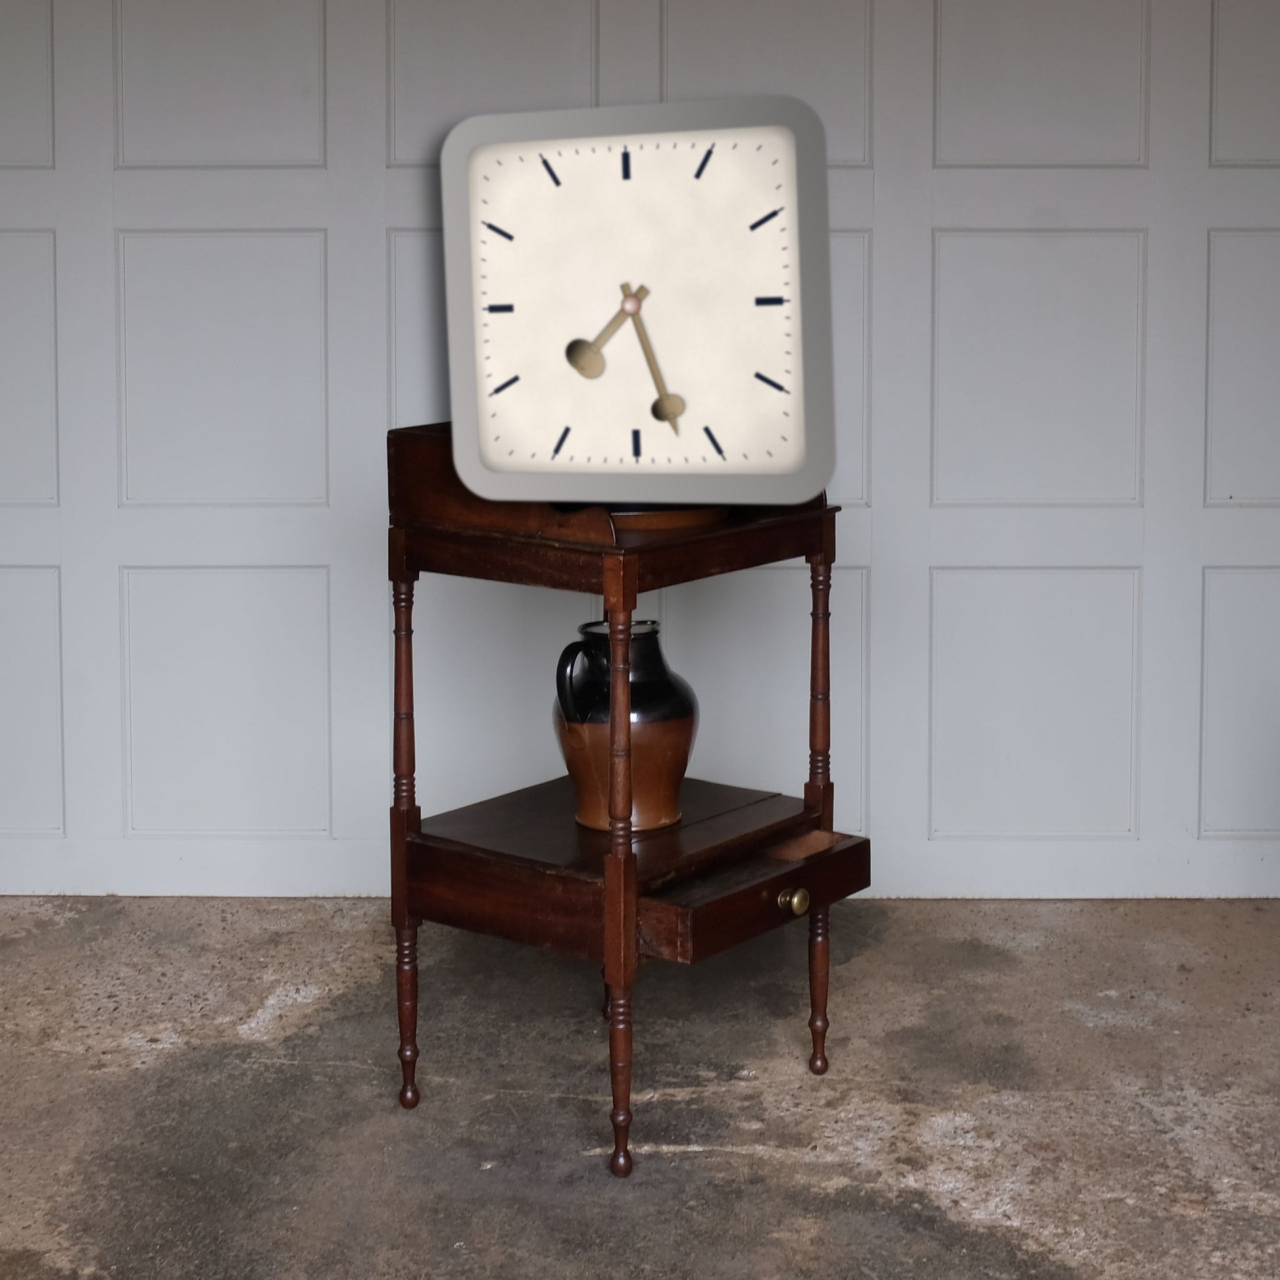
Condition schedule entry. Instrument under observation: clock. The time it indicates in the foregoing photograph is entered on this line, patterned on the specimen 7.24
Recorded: 7.27
